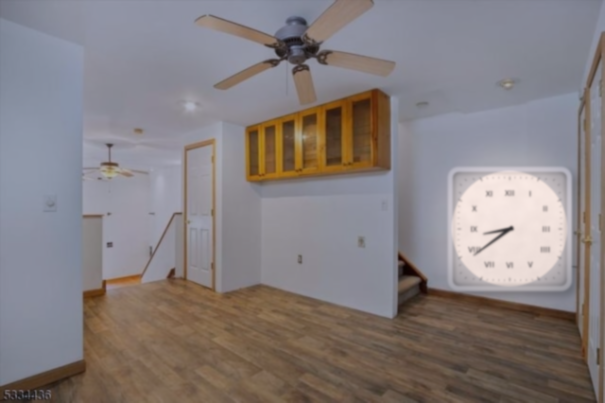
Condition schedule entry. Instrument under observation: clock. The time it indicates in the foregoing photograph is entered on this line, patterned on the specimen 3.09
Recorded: 8.39
